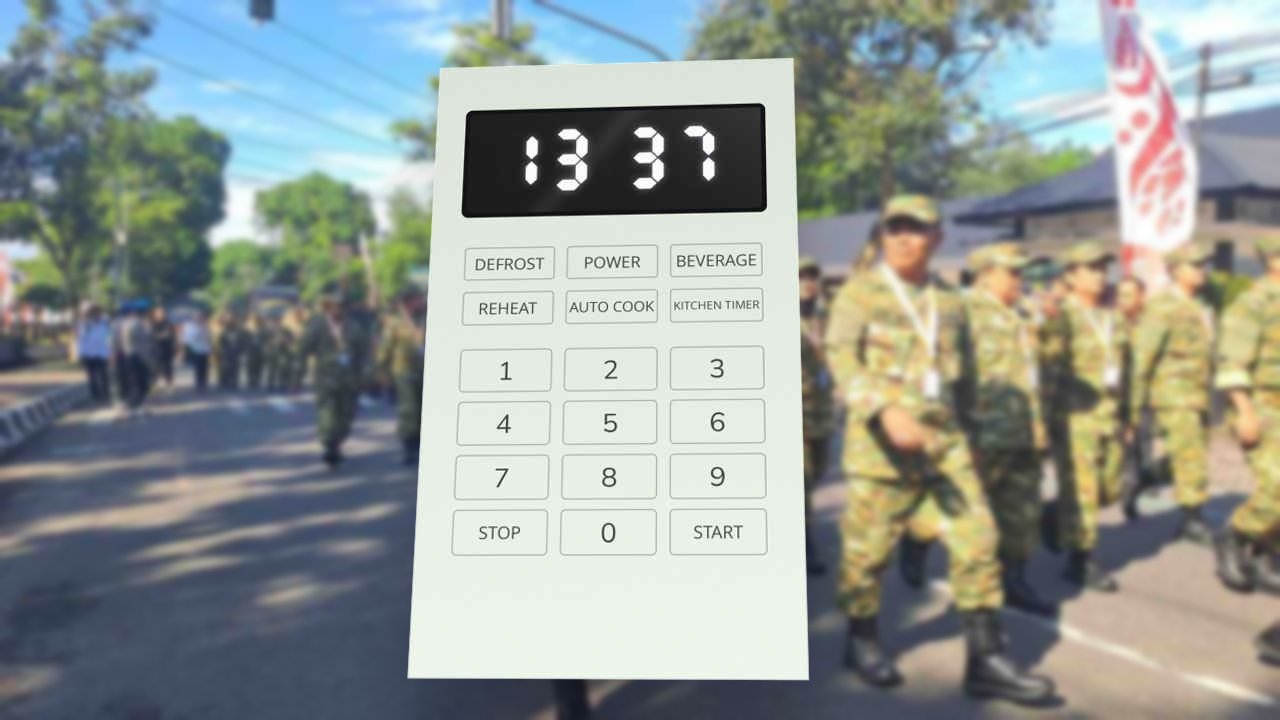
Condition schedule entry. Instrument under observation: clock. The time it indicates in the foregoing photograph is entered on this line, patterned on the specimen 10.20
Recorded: 13.37
